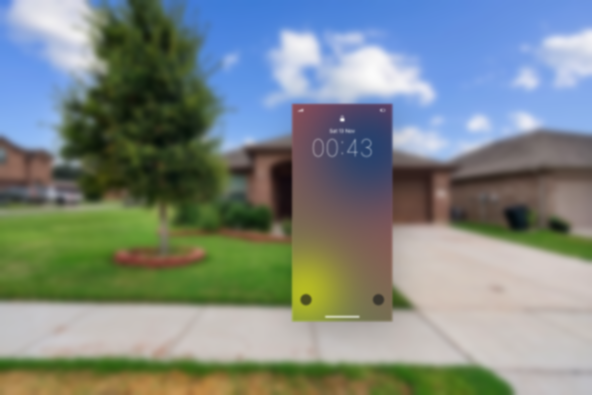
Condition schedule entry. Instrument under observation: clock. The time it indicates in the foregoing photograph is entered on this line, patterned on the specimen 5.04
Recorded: 0.43
